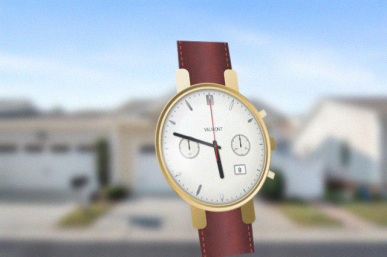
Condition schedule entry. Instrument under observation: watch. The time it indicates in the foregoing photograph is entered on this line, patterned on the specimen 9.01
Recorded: 5.48
